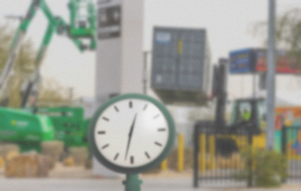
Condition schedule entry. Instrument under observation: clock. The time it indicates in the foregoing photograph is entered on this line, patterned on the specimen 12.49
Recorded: 12.32
